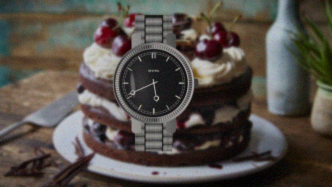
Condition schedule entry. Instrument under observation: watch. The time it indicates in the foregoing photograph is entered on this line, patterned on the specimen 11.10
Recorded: 5.41
